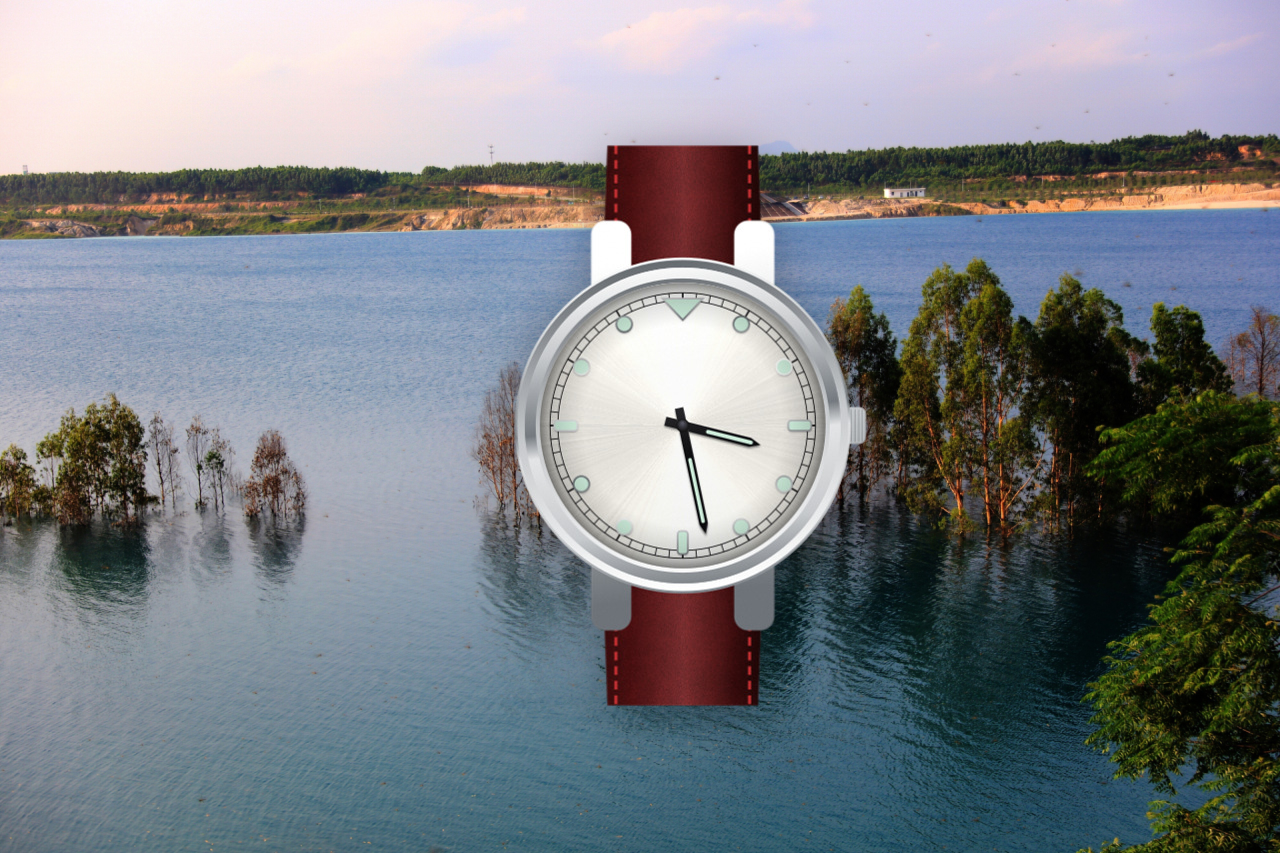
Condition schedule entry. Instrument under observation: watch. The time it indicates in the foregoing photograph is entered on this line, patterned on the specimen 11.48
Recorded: 3.28
